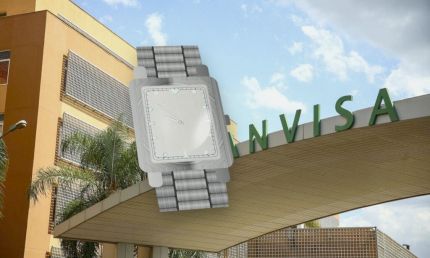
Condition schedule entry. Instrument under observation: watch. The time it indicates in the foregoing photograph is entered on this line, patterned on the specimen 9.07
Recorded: 9.53
